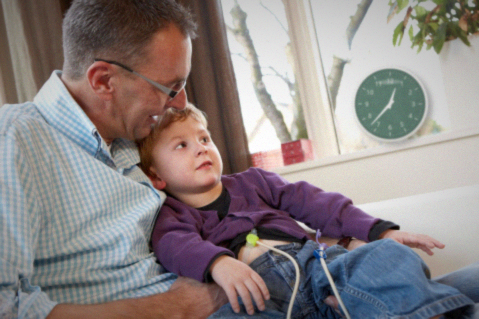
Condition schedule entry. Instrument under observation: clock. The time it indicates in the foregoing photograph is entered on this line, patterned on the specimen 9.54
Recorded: 12.37
